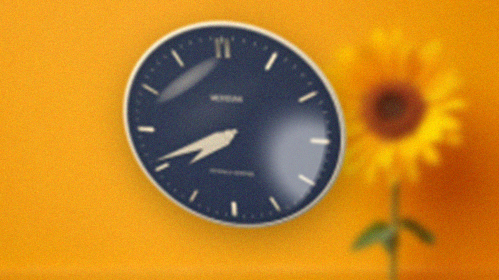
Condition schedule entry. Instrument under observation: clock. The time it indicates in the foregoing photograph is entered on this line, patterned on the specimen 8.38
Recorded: 7.41
